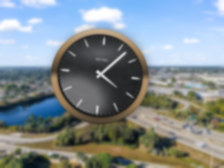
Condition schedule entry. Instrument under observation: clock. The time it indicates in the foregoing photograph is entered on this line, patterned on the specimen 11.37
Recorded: 4.07
